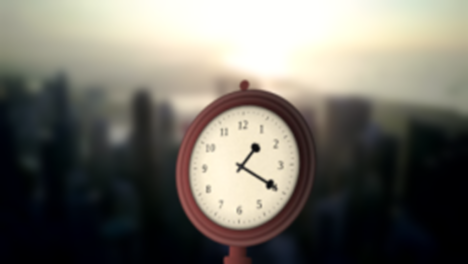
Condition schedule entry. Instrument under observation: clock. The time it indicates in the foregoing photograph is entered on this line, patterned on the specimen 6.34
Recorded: 1.20
